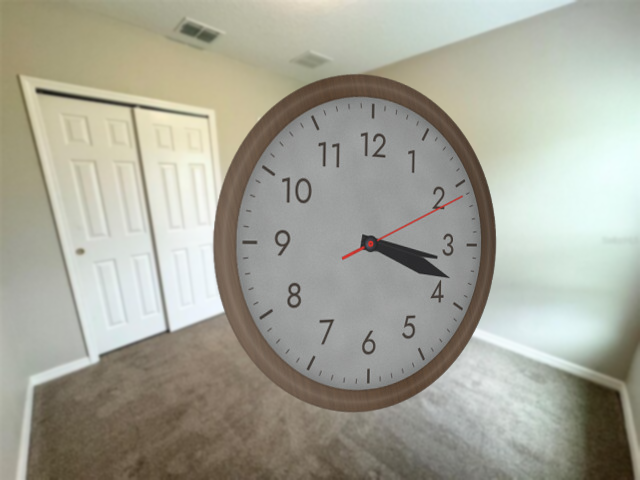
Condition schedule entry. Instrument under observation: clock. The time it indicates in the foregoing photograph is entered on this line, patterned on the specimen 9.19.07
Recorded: 3.18.11
